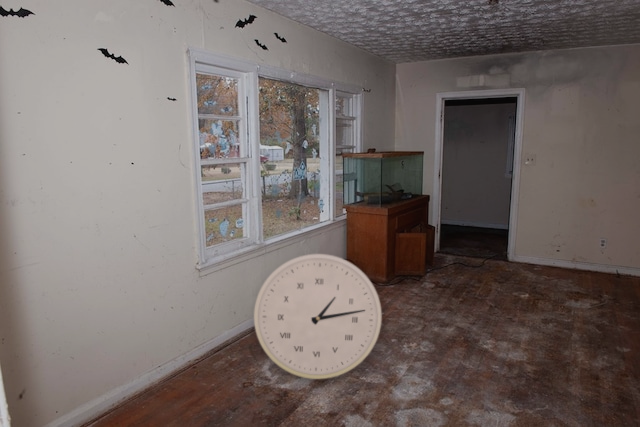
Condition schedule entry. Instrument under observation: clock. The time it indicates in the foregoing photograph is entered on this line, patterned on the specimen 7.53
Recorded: 1.13
